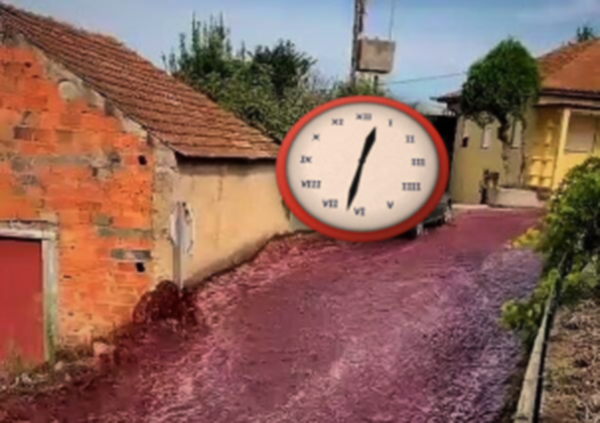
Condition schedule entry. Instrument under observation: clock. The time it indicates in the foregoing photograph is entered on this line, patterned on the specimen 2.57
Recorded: 12.32
